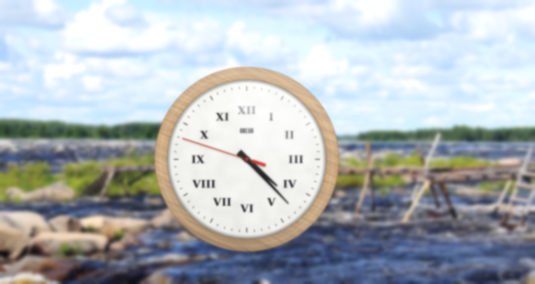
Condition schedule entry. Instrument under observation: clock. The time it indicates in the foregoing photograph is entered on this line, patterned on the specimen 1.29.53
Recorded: 4.22.48
